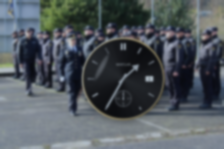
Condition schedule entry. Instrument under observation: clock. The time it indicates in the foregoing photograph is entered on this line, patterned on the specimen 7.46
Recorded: 1.35
